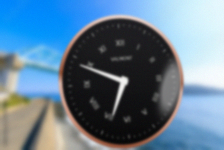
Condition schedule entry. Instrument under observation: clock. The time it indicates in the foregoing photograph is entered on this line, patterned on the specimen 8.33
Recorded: 6.49
